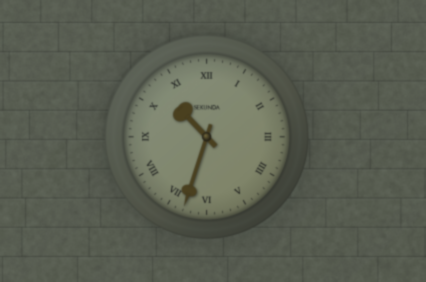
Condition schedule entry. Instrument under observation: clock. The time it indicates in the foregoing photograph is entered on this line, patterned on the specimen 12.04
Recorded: 10.33
